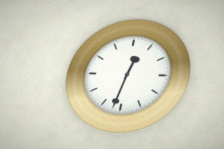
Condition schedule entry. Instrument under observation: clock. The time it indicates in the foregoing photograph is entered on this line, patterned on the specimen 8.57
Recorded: 12.32
